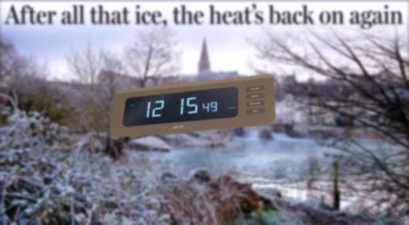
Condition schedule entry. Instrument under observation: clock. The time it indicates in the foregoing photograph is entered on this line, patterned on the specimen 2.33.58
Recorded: 12.15.49
